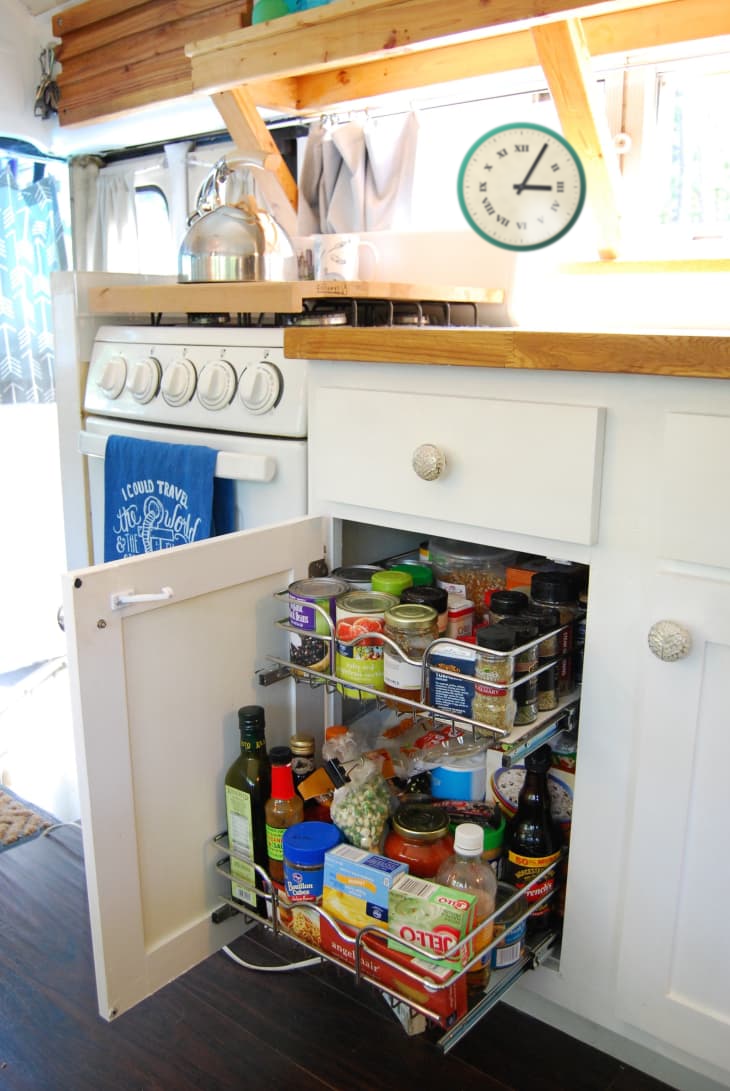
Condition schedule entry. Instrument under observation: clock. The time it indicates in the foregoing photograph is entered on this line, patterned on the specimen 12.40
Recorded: 3.05
